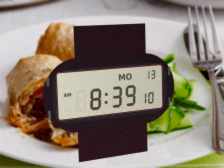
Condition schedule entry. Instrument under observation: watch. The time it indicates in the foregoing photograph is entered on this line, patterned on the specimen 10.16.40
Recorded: 8.39.10
